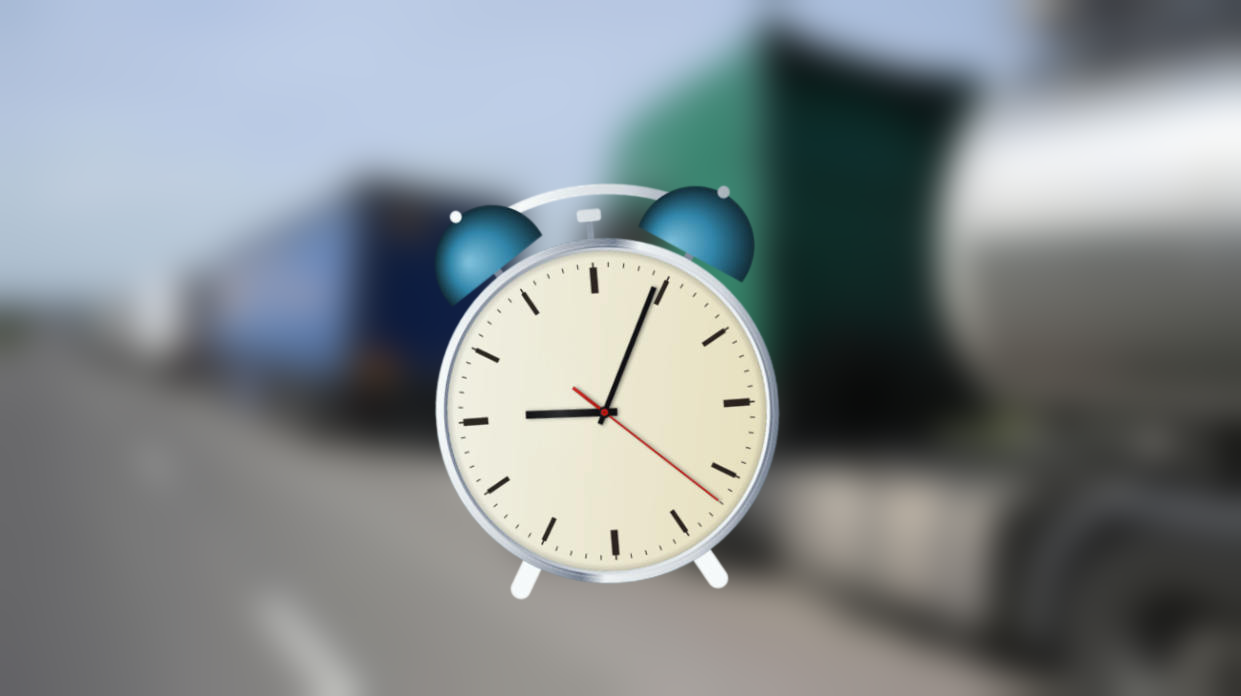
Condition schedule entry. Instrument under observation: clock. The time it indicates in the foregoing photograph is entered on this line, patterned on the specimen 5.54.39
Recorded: 9.04.22
